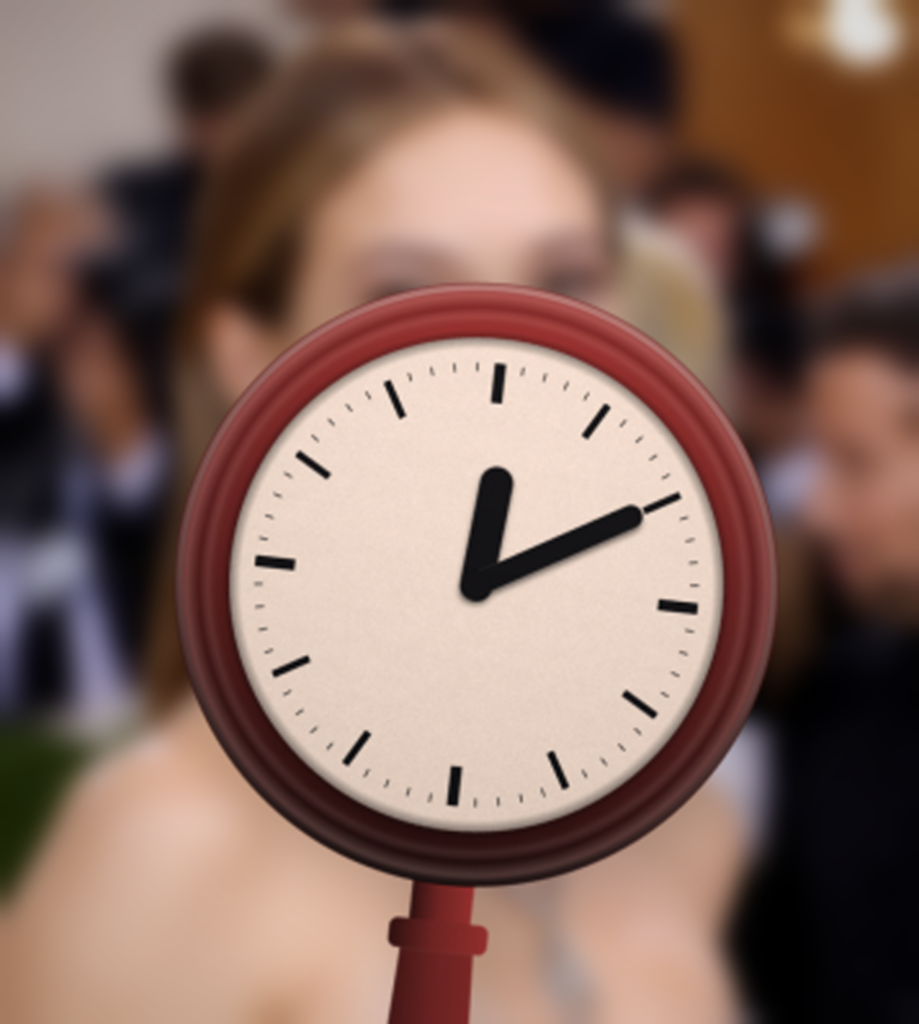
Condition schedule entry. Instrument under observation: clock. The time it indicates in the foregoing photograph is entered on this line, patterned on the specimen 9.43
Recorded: 12.10
